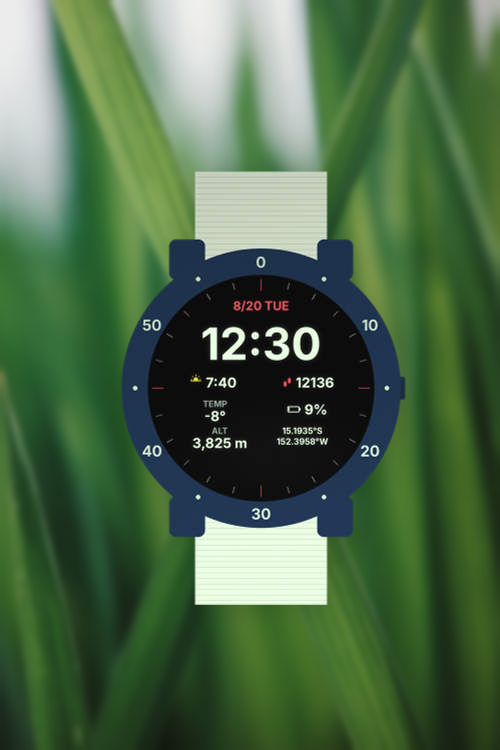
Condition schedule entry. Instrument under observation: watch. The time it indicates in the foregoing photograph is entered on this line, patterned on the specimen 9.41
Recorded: 12.30
